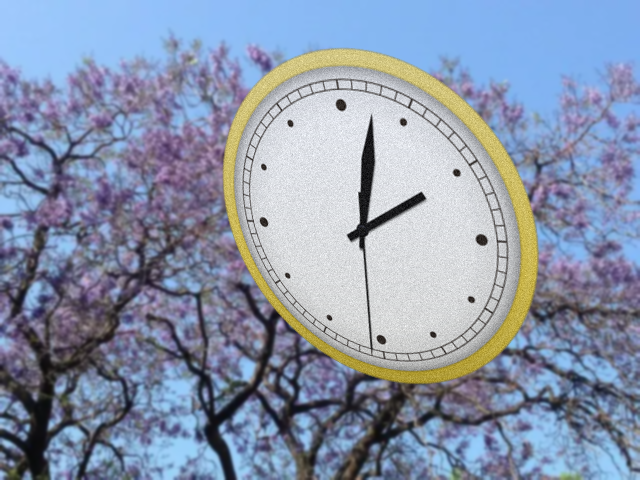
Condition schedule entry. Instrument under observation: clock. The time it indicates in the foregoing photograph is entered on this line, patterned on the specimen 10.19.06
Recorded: 2.02.31
